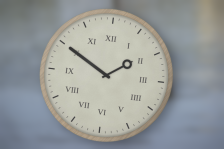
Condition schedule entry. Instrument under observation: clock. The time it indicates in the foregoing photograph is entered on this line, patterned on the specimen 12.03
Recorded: 1.50
